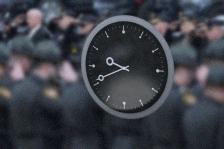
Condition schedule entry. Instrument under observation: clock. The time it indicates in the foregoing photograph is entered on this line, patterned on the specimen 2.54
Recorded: 9.41
